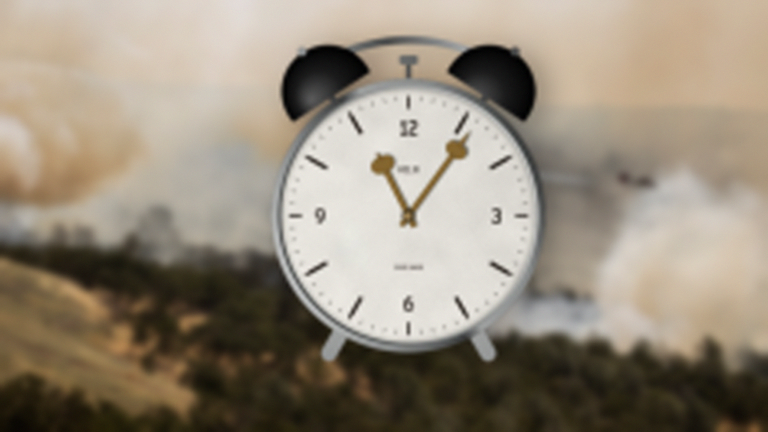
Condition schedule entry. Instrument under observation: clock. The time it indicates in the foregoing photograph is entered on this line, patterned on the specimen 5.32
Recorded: 11.06
